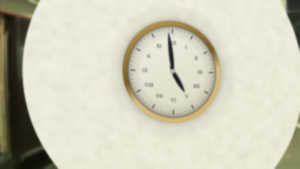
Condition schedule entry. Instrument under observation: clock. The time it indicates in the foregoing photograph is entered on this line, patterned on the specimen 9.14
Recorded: 4.59
